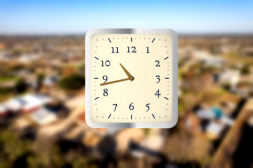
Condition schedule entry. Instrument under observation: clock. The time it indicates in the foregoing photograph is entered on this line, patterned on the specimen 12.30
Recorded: 10.43
